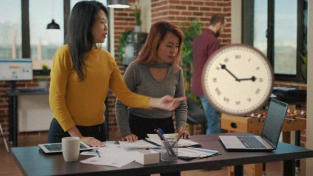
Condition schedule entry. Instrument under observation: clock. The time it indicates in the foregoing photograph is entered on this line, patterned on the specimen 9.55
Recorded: 2.52
